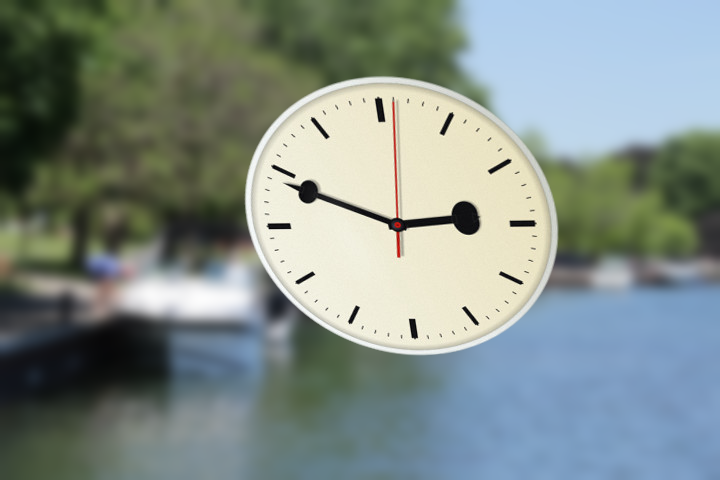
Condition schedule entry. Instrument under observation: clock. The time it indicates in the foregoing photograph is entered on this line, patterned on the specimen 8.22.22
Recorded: 2.49.01
